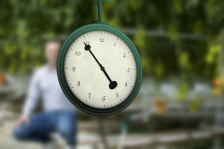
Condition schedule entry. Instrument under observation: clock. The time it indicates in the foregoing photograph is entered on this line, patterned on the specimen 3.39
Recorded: 4.54
